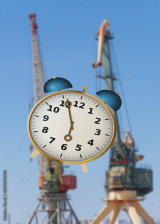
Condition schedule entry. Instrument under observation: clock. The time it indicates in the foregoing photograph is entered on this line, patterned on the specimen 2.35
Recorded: 5.56
